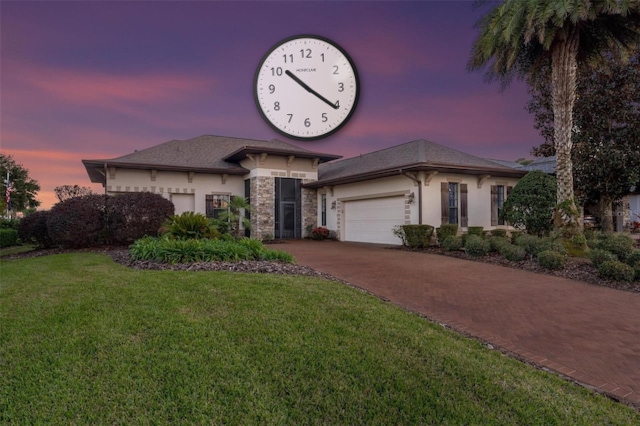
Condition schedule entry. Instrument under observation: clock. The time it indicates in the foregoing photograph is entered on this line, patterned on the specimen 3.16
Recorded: 10.21
